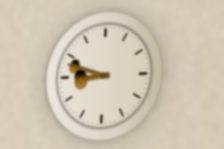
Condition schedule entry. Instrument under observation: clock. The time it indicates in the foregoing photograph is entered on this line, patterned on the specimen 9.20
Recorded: 8.48
